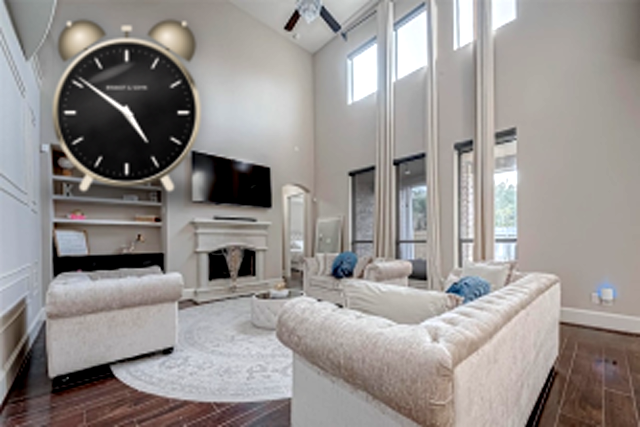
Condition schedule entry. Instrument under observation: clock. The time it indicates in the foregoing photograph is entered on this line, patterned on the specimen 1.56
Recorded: 4.51
